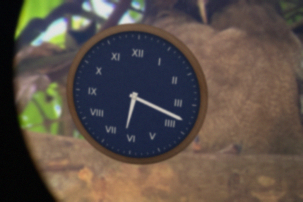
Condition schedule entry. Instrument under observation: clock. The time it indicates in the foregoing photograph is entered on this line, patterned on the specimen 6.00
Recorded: 6.18
